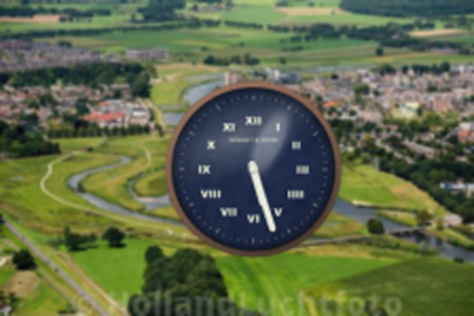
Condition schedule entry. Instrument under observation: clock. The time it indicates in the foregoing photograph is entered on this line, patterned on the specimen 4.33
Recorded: 5.27
